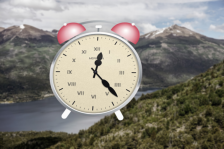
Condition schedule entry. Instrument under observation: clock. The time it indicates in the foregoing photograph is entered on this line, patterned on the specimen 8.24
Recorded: 12.23
